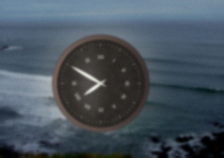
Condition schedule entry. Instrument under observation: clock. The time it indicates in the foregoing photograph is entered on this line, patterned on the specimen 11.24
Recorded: 7.50
